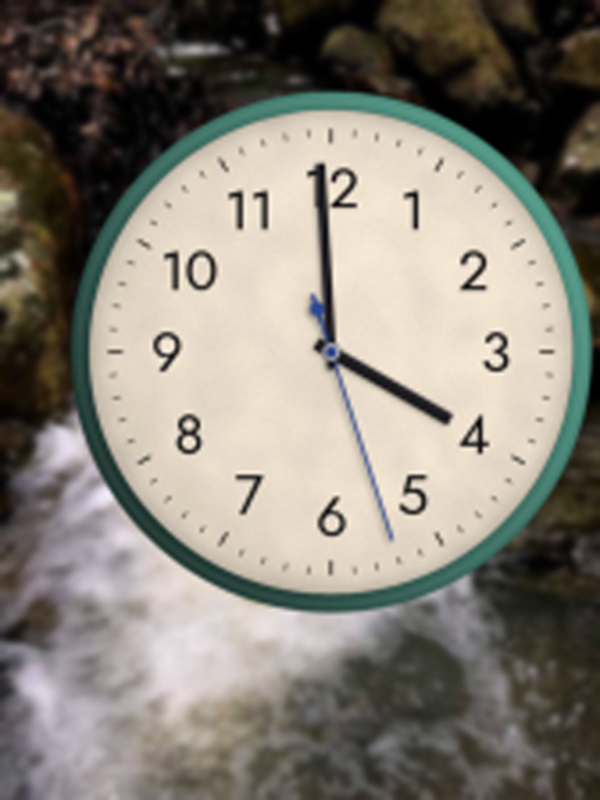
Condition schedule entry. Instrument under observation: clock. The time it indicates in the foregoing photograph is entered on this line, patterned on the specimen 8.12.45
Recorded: 3.59.27
